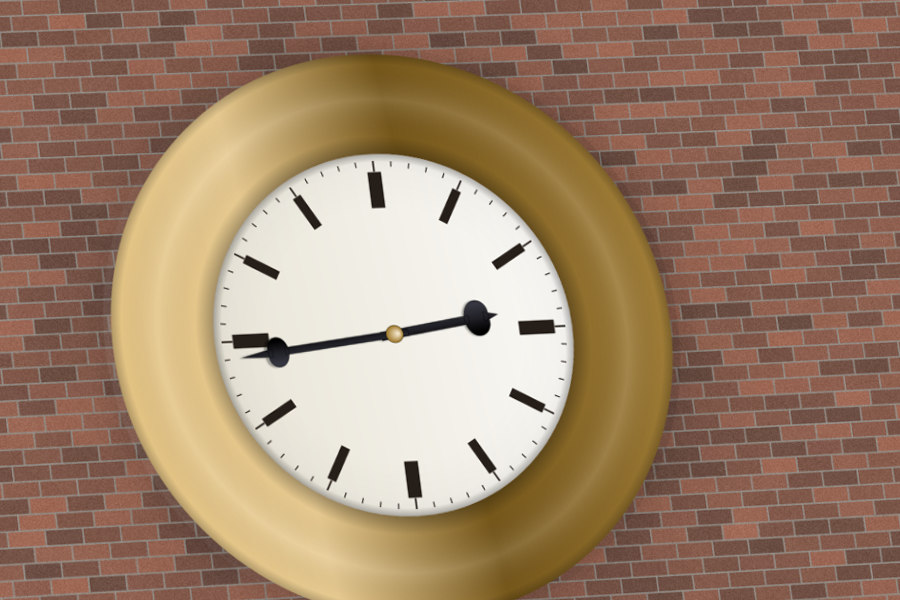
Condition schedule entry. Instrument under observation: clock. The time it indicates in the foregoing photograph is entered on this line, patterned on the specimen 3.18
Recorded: 2.44
